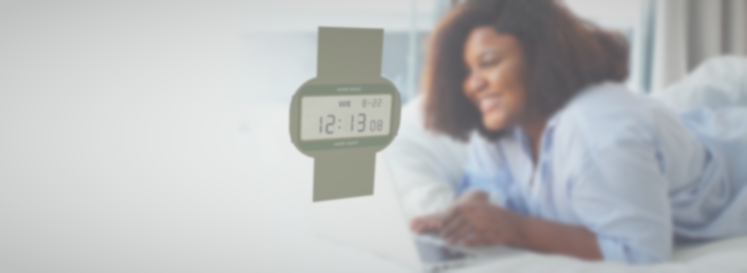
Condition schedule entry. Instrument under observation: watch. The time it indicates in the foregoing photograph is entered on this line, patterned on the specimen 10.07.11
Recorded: 12.13.08
